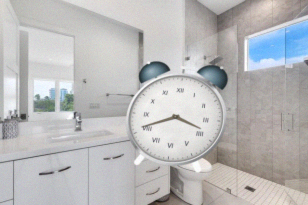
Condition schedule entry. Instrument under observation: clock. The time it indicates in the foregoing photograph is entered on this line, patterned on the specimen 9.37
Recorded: 3.41
